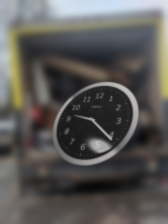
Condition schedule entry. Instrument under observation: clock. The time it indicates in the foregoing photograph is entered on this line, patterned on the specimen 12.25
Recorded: 9.21
